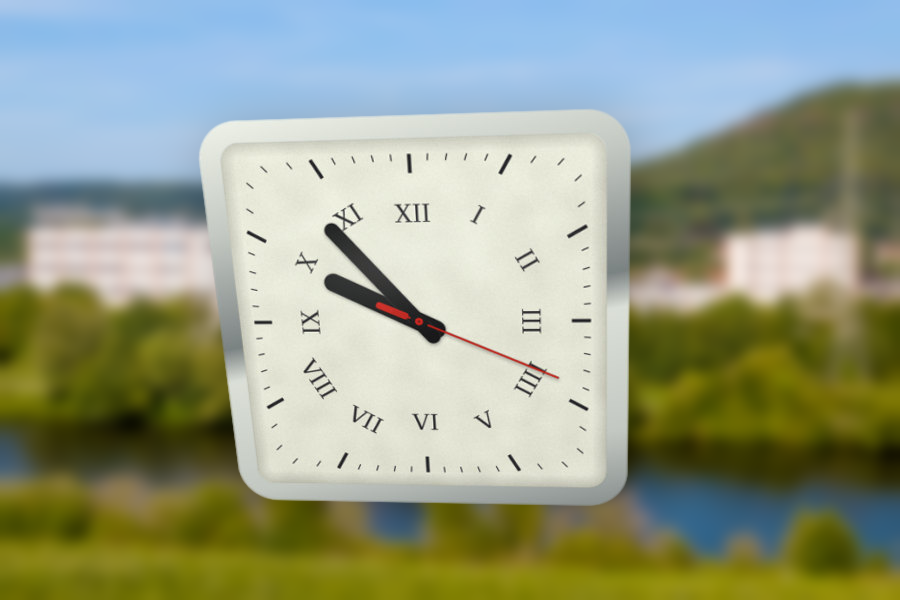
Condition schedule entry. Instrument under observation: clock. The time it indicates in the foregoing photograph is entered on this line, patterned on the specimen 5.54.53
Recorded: 9.53.19
